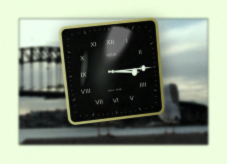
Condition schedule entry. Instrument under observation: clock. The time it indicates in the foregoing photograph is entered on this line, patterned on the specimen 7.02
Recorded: 3.15
